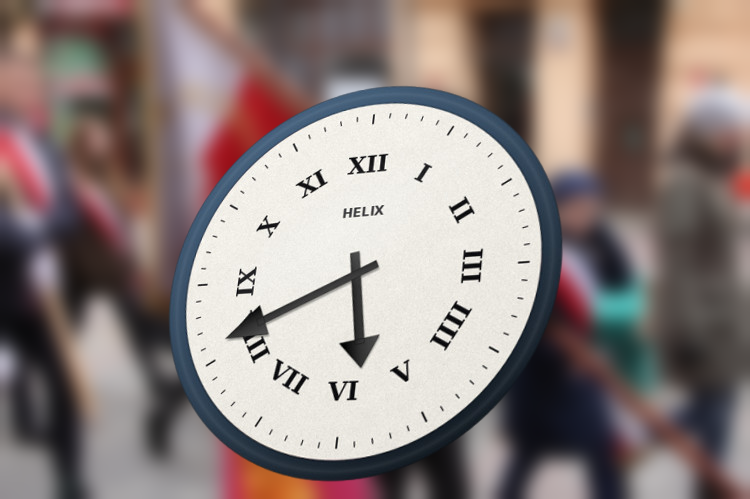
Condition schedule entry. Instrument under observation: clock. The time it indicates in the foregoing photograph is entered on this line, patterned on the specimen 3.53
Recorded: 5.41
